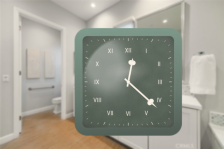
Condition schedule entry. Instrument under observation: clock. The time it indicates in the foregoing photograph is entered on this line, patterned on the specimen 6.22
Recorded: 12.22
